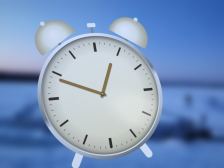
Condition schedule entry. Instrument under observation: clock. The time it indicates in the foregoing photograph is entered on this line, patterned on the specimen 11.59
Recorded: 12.49
